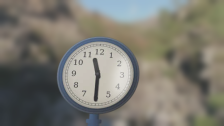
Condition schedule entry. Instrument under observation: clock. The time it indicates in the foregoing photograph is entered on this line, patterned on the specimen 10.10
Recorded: 11.30
